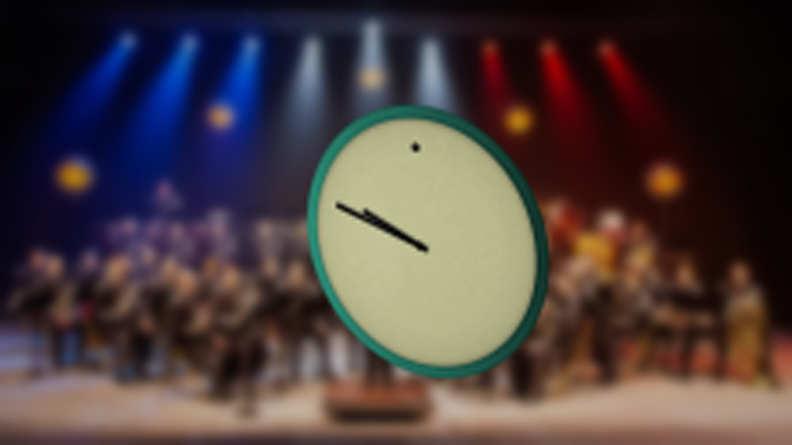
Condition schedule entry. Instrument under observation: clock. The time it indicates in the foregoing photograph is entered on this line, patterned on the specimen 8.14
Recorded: 9.48
